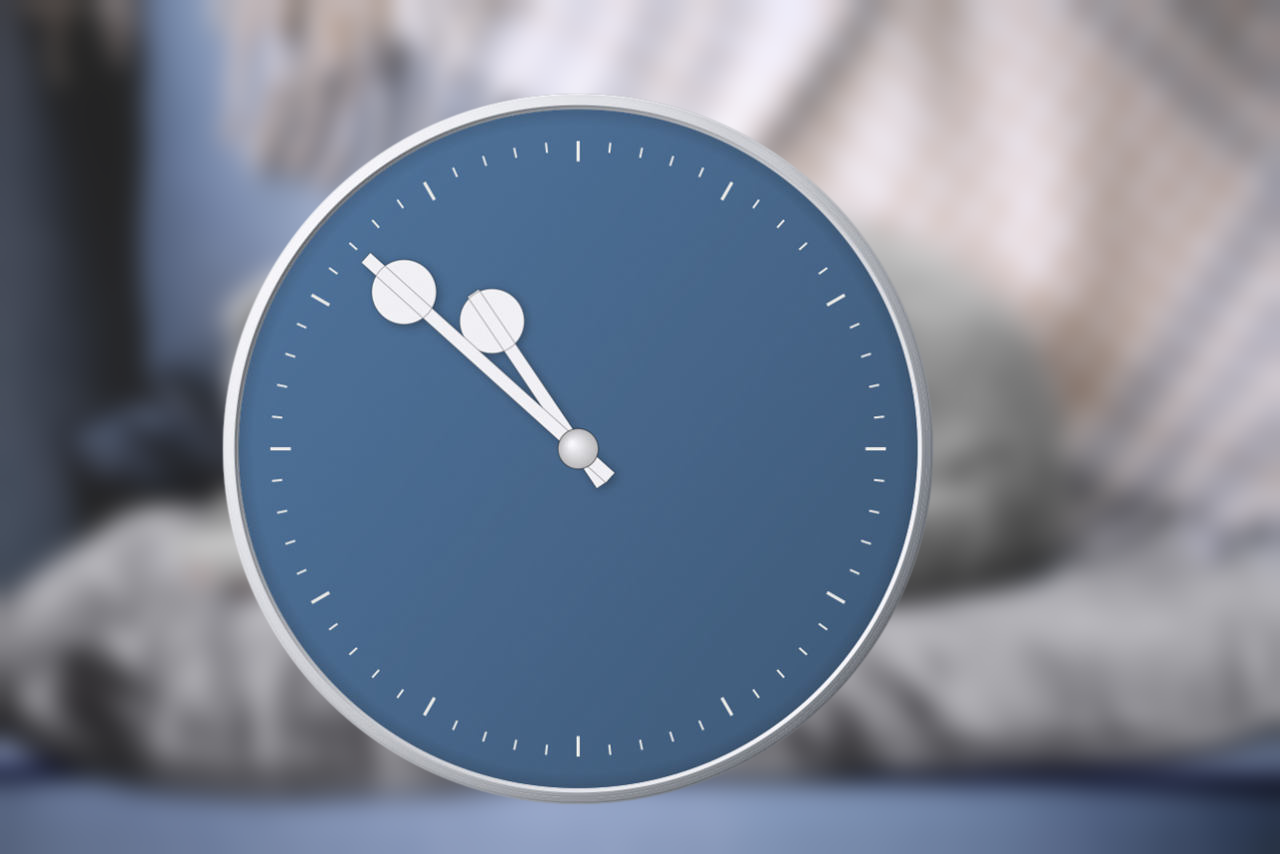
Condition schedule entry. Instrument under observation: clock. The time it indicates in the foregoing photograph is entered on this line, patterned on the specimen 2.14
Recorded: 10.52
